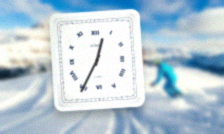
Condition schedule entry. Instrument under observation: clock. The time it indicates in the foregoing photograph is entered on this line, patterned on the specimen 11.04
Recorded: 12.35
